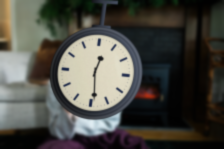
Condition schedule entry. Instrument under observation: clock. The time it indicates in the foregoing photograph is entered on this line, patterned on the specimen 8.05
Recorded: 12.29
